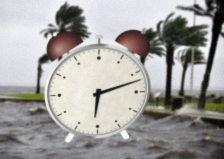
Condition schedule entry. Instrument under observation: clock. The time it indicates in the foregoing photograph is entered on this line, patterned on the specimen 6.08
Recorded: 6.12
